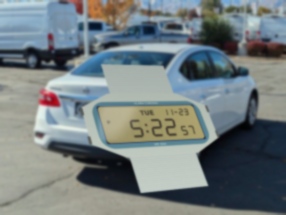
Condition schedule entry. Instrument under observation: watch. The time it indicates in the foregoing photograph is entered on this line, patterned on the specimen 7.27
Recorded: 5.22
